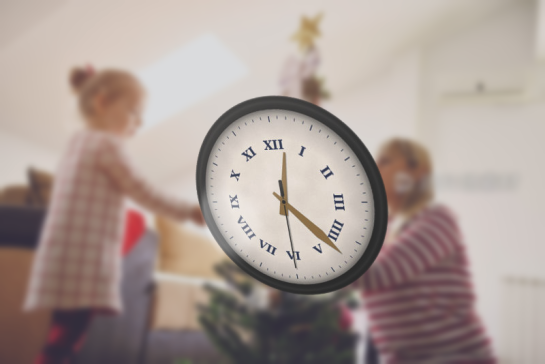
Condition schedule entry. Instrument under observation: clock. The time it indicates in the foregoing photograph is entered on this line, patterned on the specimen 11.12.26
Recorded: 12.22.30
